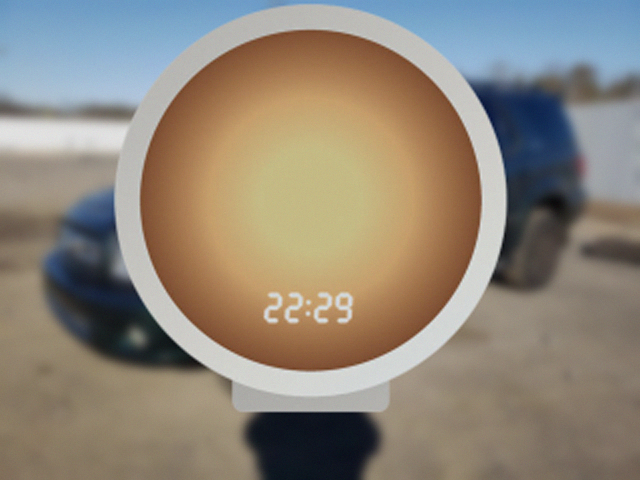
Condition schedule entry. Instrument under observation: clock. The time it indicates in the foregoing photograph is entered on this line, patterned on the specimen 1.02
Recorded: 22.29
